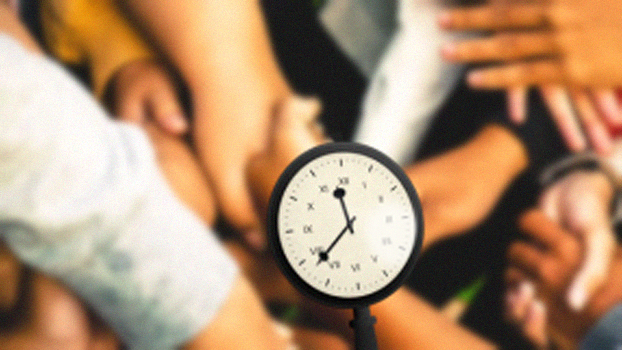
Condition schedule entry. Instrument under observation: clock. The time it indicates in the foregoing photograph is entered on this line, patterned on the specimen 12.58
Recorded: 11.38
